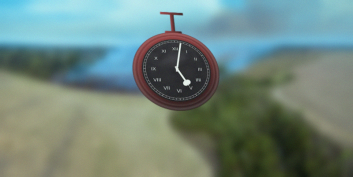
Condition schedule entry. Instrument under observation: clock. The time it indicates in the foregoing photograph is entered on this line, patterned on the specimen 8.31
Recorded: 5.02
